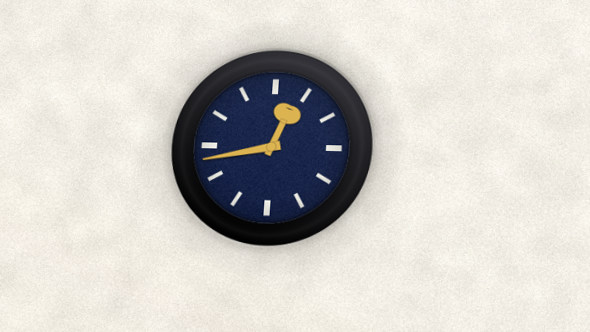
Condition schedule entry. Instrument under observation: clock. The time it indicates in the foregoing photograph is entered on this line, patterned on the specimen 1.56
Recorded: 12.43
